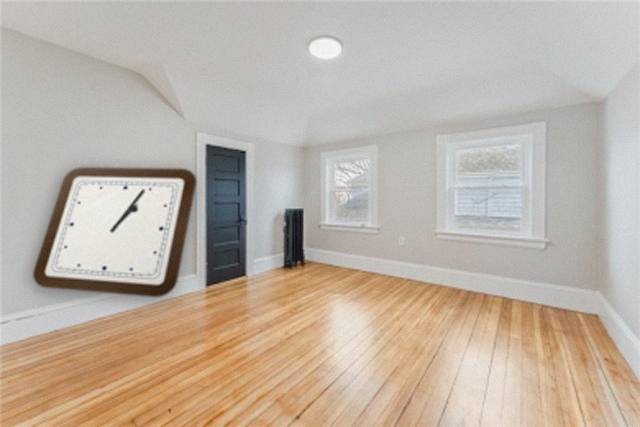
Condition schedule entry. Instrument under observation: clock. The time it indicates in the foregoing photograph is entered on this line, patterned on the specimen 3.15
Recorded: 1.04
